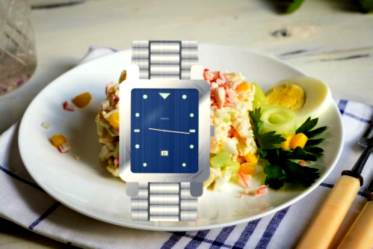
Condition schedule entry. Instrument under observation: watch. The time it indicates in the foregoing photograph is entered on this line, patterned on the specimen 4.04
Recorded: 9.16
